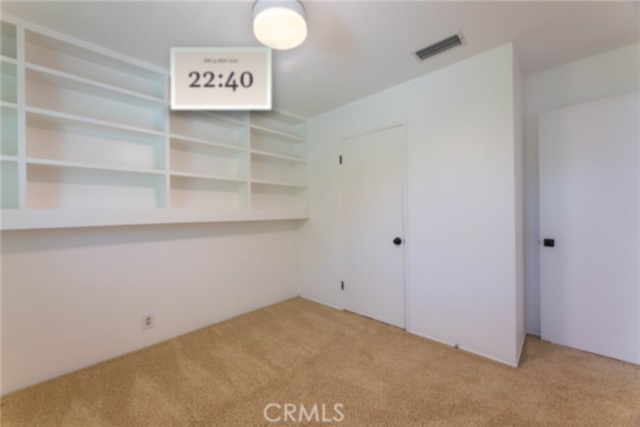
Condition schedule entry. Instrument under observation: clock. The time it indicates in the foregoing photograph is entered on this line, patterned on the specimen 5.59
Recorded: 22.40
